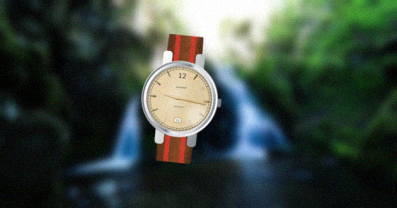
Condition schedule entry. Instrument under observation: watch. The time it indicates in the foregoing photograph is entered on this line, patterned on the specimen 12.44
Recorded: 9.16
